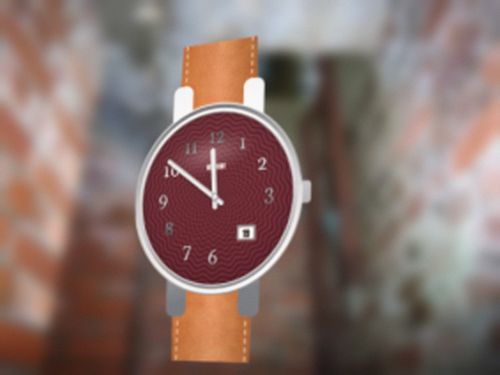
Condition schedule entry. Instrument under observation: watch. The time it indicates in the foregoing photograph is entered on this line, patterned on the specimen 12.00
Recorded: 11.51
